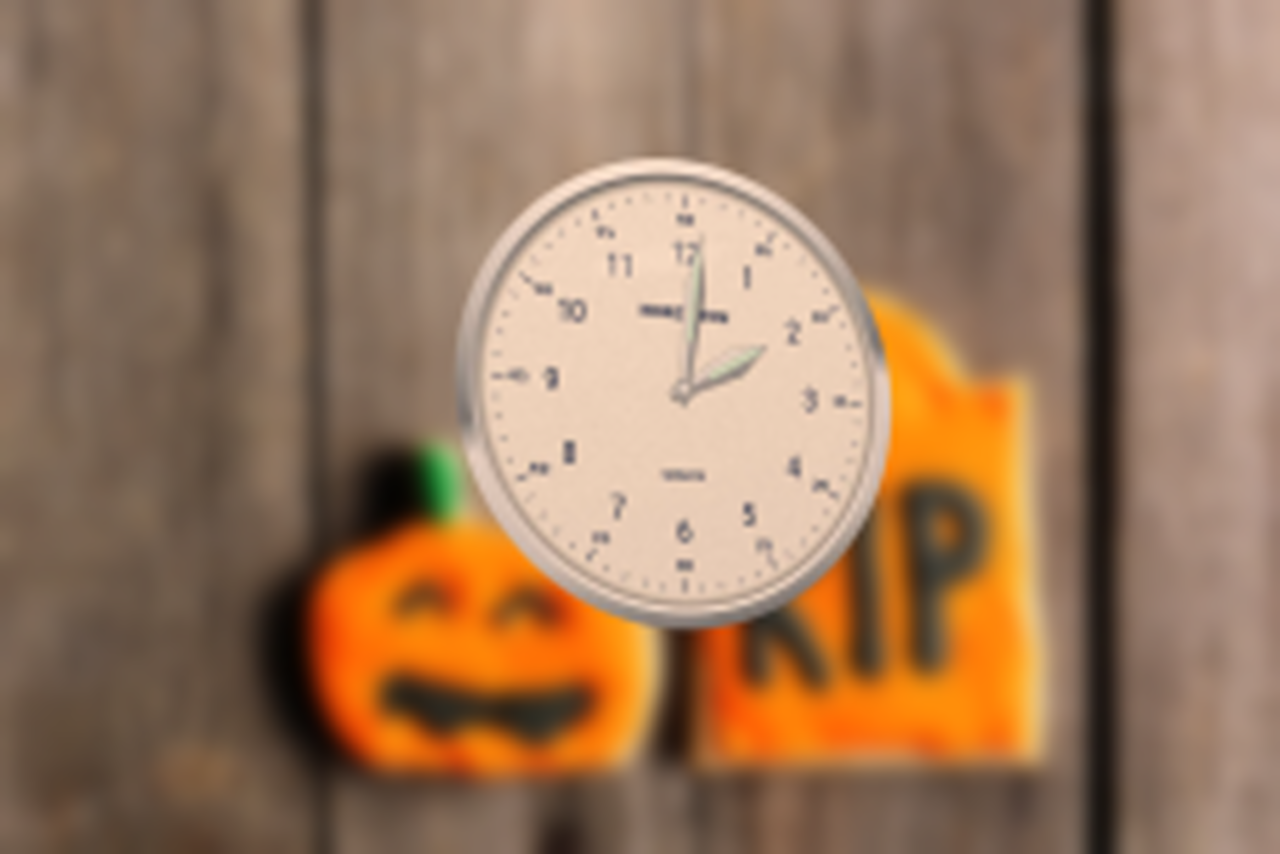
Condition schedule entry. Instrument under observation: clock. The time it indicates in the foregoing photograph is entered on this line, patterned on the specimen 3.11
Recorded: 2.01
